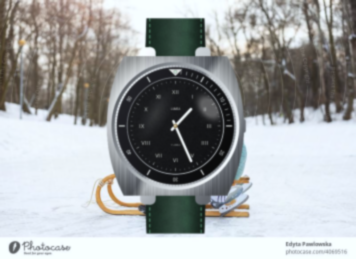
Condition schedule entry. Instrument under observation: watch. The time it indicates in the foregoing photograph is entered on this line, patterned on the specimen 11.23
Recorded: 1.26
